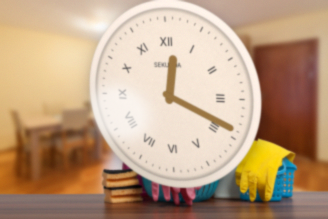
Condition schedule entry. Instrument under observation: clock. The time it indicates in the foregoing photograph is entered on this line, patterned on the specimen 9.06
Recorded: 12.19
